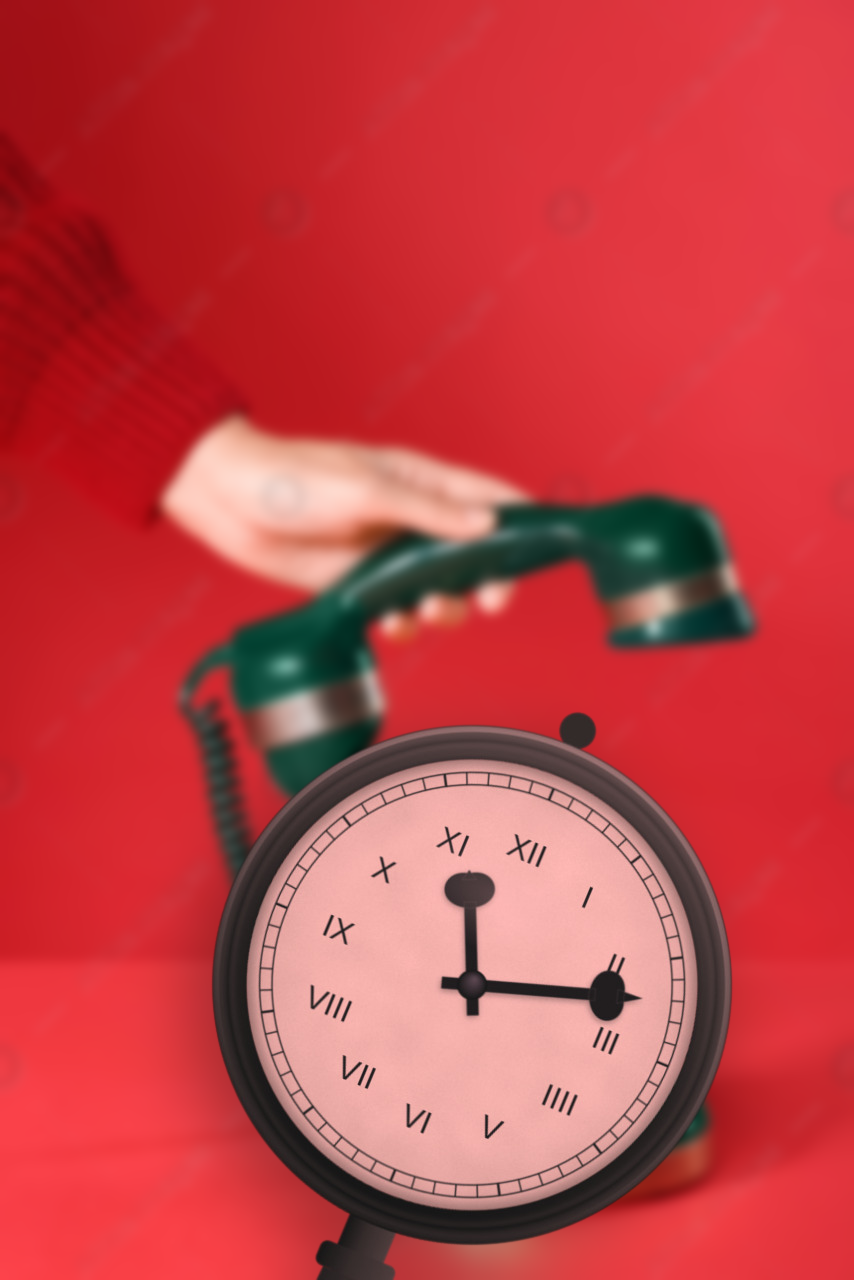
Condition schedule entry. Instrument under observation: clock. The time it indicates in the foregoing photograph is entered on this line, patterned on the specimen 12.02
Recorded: 11.12
